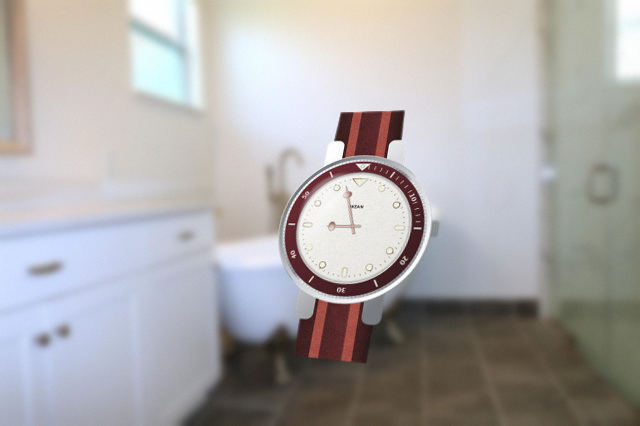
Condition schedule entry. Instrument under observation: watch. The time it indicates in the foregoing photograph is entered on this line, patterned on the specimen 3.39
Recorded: 8.57
